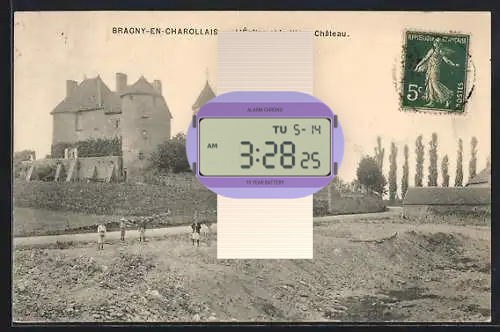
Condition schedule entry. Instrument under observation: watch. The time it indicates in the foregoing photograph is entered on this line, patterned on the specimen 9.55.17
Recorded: 3.28.25
